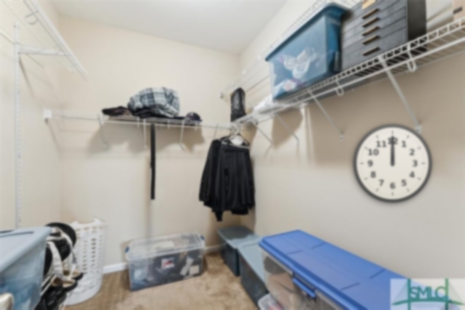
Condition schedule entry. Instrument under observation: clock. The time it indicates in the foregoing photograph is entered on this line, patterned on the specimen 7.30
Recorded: 12.00
